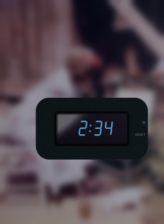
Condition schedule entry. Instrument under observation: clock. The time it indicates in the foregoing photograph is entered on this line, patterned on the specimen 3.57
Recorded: 2.34
